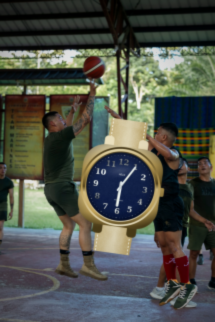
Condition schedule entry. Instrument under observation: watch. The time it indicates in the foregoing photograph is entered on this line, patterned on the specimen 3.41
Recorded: 6.05
